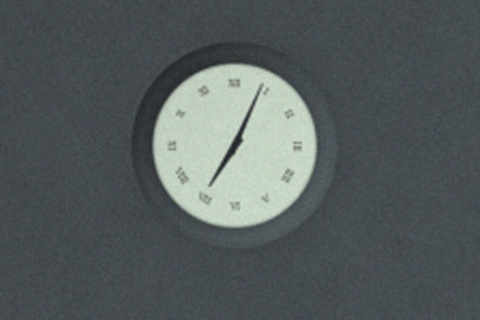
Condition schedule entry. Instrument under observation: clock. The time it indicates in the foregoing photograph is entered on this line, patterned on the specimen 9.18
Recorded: 7.04
